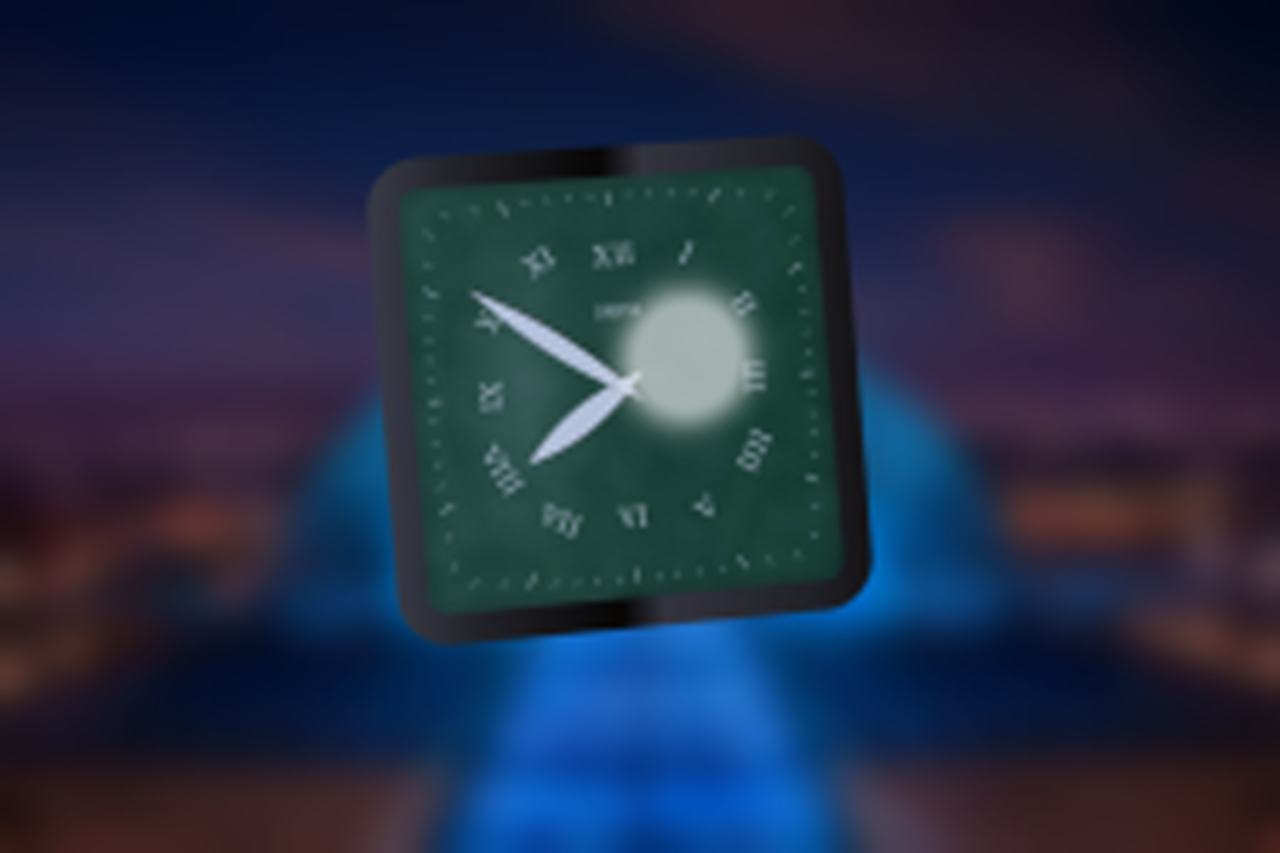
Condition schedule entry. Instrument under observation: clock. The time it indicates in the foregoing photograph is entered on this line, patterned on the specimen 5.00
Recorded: 7.51
